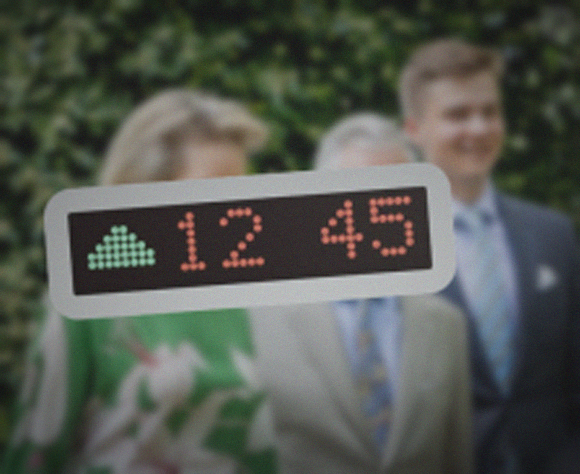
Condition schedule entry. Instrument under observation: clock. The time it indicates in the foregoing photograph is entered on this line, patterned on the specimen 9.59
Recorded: 12.45
